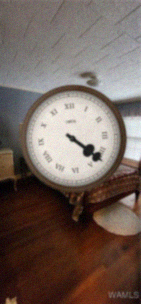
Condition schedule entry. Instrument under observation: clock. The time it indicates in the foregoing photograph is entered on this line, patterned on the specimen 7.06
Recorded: 4.22
